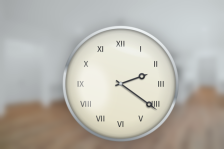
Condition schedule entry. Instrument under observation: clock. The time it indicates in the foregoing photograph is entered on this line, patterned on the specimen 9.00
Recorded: 2.21
